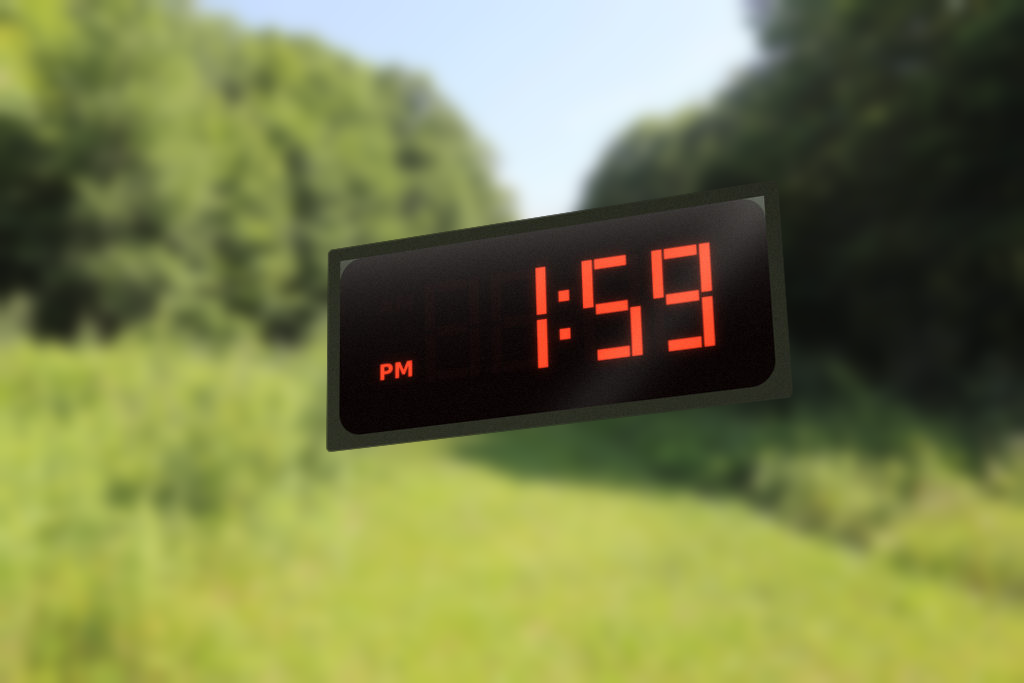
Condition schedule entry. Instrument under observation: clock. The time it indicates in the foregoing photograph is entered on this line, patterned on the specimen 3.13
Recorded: 1.59
